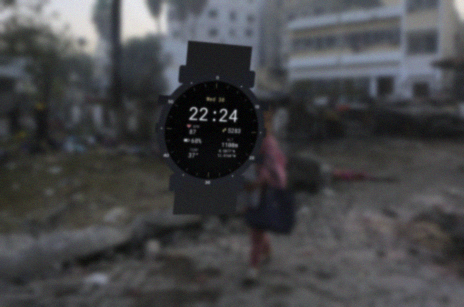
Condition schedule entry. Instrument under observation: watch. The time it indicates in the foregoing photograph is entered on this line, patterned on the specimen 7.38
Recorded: 22.24
